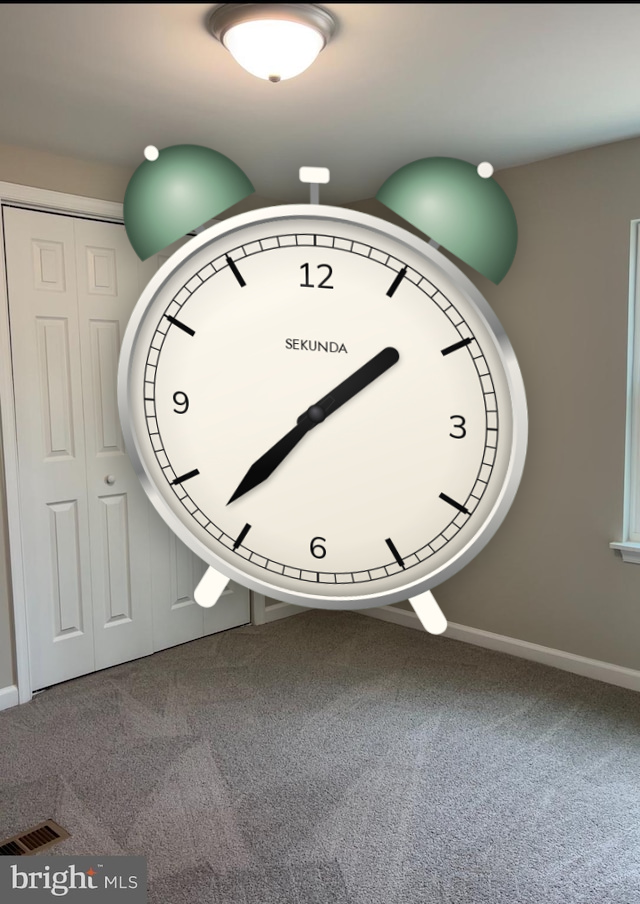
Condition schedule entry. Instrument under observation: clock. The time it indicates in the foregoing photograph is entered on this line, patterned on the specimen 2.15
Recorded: 1.37
